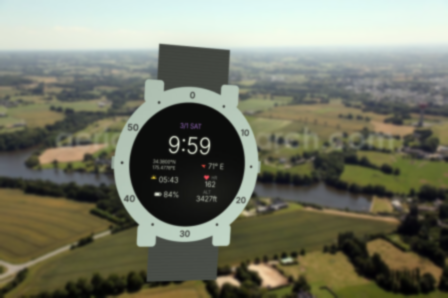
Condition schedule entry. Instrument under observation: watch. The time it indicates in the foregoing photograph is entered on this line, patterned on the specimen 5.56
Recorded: 9.59
